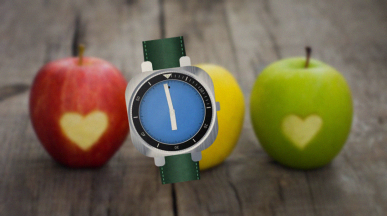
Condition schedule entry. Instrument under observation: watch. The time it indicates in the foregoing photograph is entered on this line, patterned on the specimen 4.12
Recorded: 5.59
